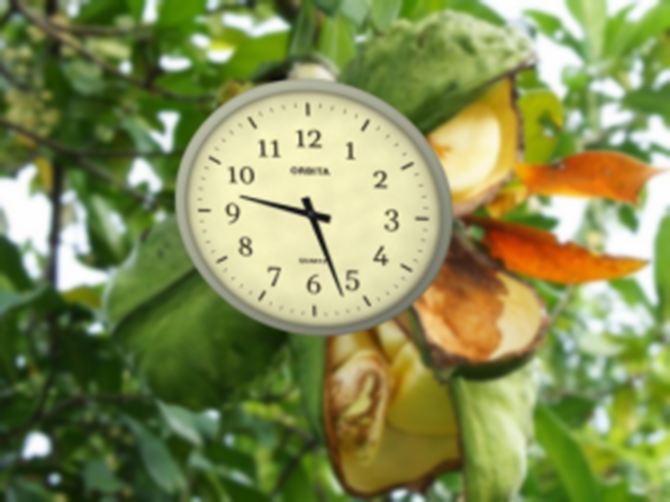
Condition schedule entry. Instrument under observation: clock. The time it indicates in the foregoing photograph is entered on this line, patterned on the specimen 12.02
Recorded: 9.27
